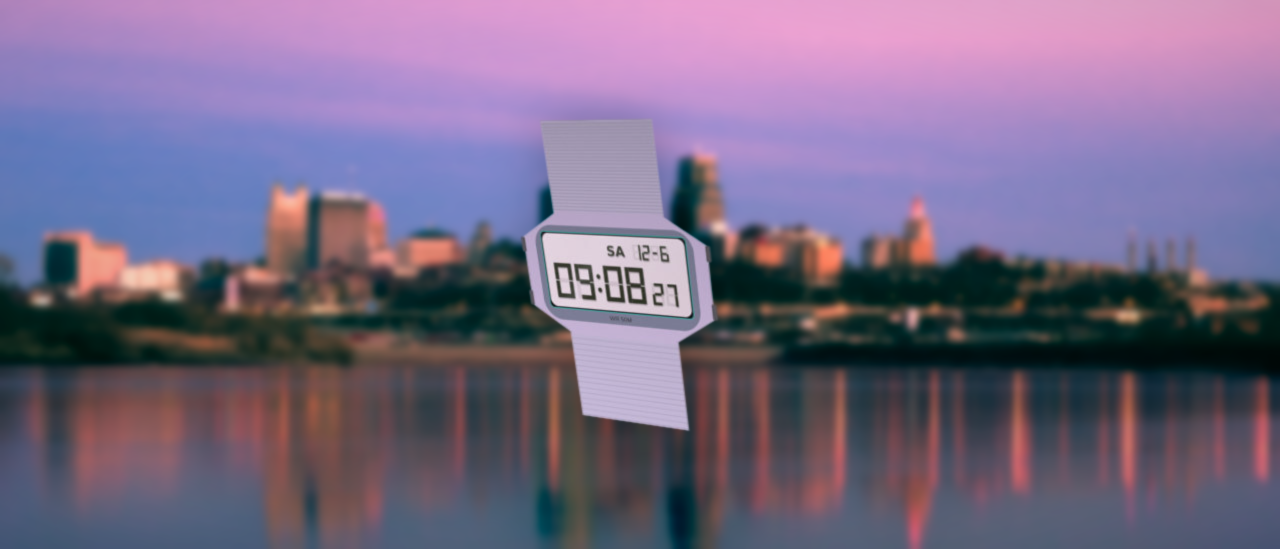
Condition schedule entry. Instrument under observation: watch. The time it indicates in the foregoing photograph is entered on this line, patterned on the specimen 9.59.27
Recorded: 9.08.27
